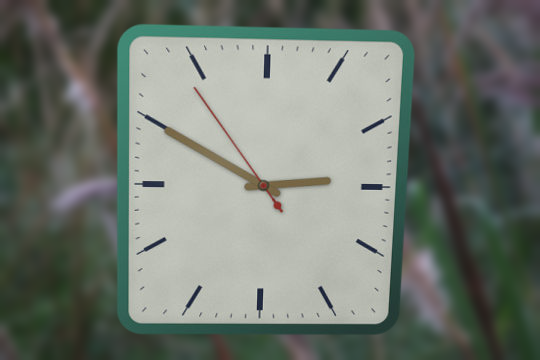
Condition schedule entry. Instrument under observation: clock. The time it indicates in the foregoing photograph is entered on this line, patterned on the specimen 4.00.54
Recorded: 2.49.54
